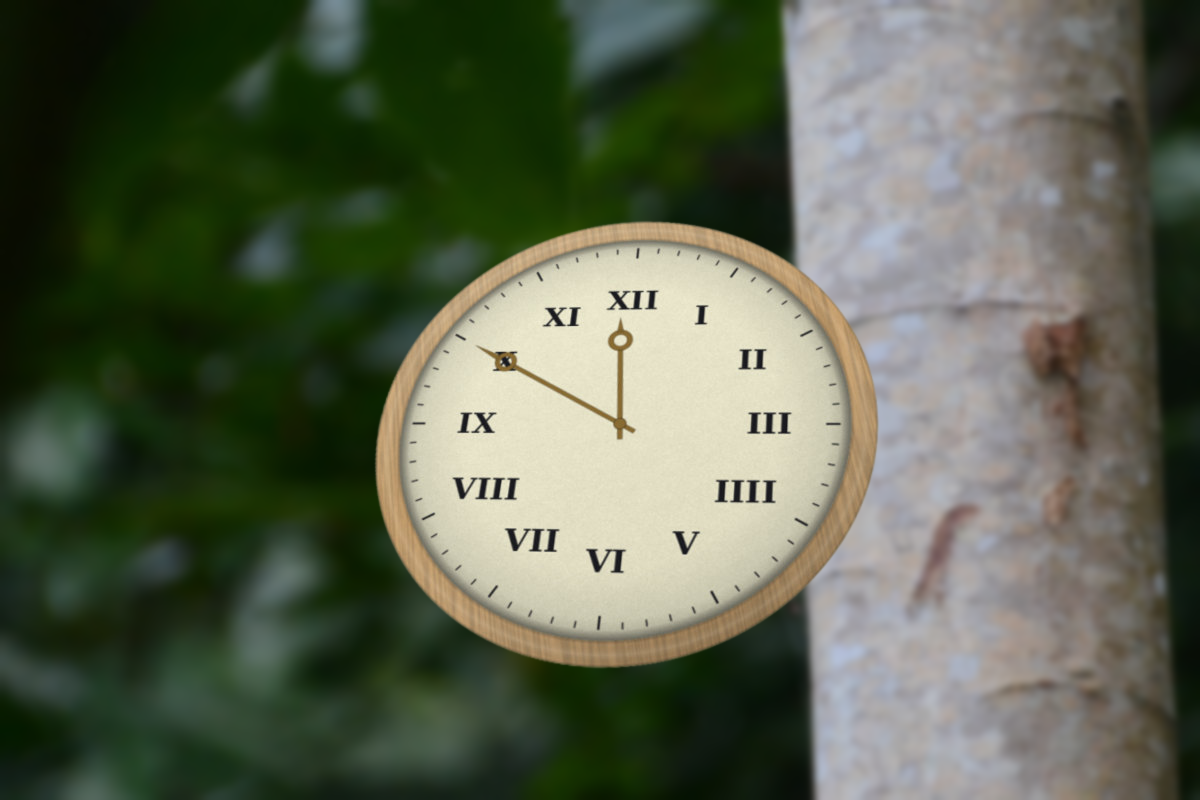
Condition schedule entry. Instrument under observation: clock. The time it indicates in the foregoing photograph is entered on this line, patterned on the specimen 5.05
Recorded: 11.50
